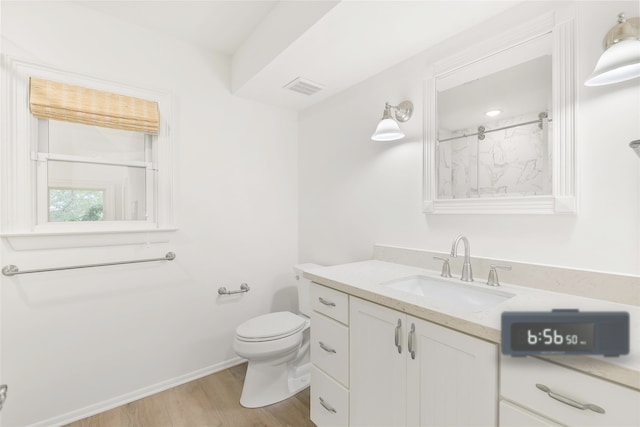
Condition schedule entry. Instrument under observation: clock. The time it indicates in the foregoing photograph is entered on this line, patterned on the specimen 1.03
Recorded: 6.56
